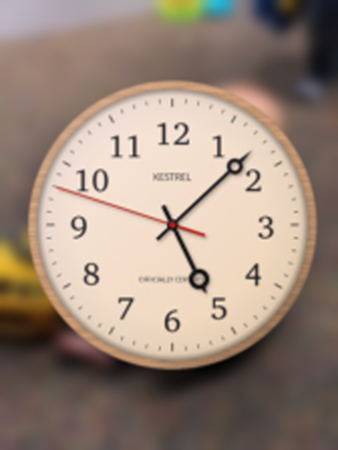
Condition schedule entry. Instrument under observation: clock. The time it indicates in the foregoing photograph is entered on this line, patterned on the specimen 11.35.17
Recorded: 5.07.48
